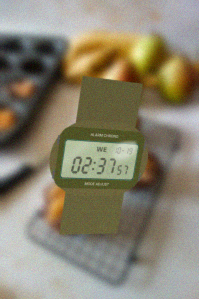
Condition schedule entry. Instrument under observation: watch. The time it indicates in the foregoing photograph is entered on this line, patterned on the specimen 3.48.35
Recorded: 2.37.57
